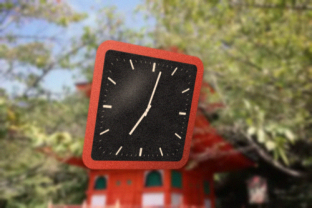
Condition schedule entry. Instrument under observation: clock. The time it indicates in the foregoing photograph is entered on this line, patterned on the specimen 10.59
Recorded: 7.02
